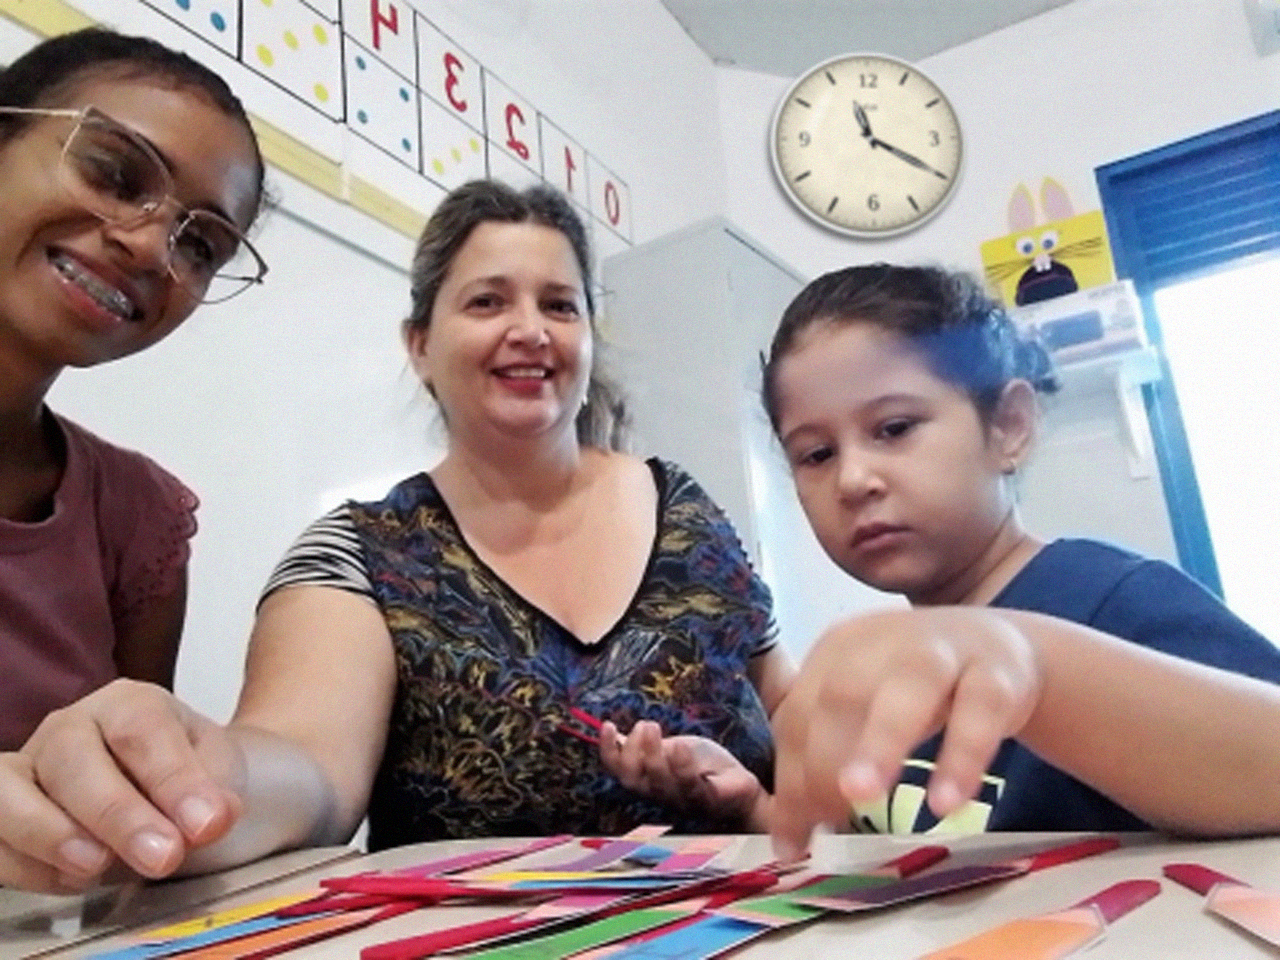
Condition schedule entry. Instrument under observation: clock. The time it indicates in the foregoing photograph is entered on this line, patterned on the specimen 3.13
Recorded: 11.20
